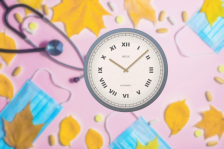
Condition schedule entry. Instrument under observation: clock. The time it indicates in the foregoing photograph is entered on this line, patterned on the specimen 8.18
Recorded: 10.08
